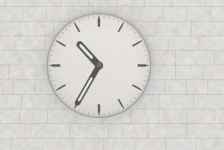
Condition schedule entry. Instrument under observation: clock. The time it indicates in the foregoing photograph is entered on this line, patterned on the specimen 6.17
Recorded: 10.35
